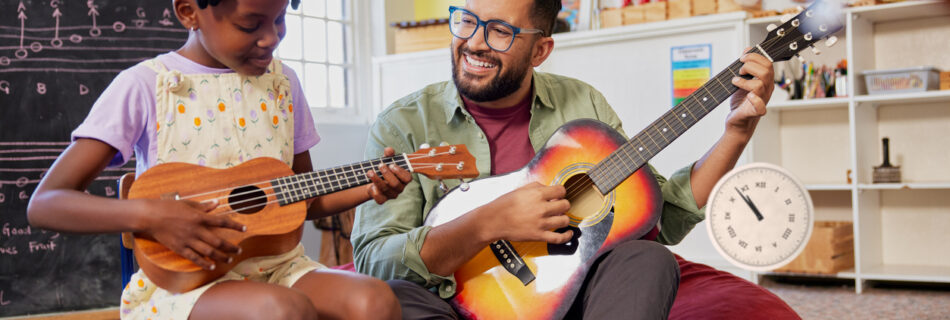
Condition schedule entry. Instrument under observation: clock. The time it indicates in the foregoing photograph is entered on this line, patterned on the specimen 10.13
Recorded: 10.53
